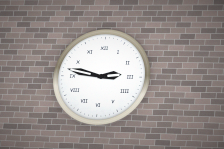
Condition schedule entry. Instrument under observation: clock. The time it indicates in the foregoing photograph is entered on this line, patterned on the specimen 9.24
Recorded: 2.47
